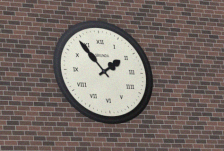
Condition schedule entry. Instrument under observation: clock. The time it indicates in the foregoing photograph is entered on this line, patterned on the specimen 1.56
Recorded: 1.54
